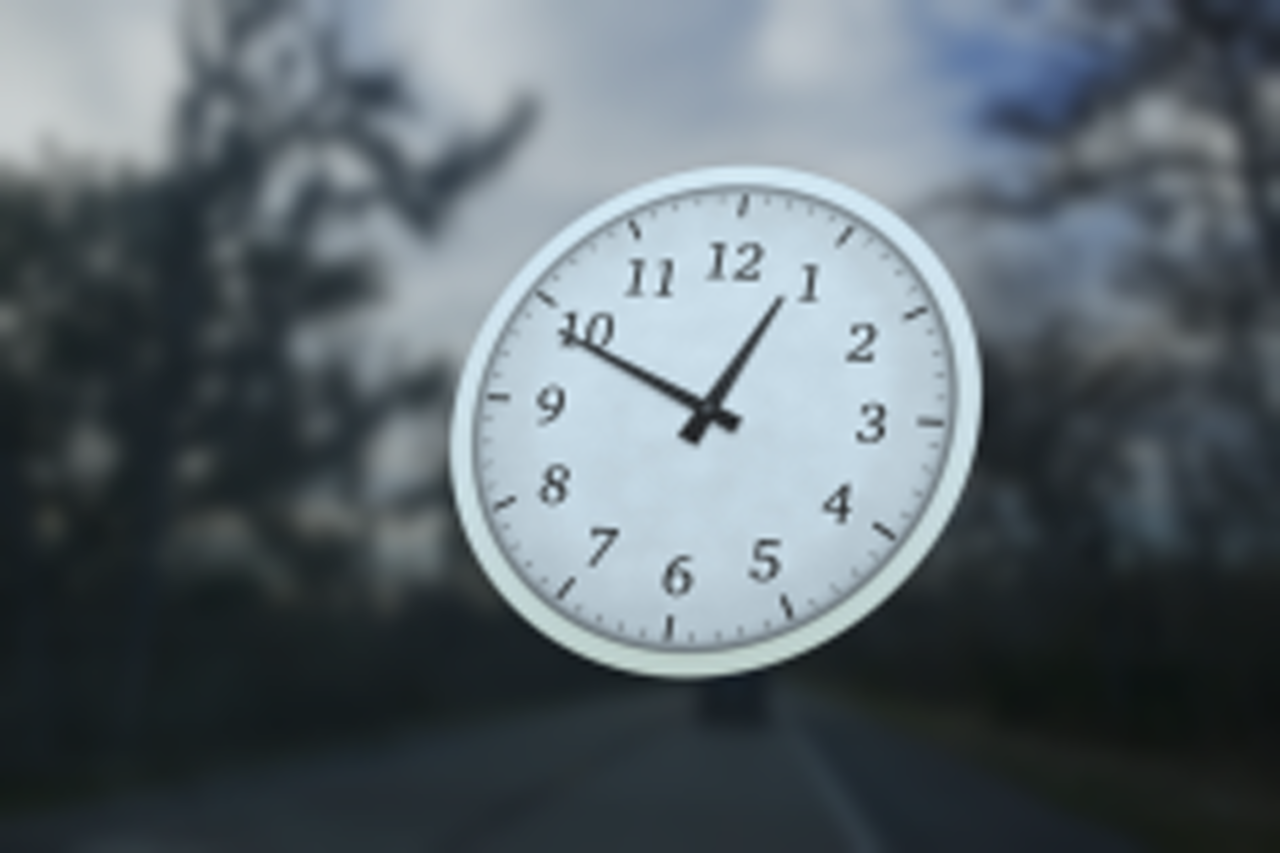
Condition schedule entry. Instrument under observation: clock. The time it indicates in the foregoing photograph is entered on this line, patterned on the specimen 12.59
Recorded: 12.49
